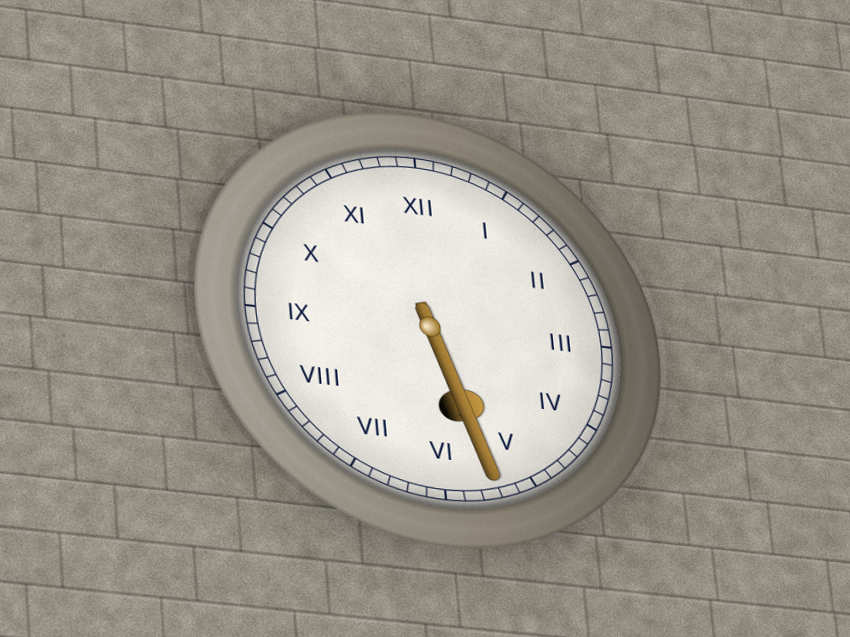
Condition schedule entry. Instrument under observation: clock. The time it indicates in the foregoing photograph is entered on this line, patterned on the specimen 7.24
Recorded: 5.27
